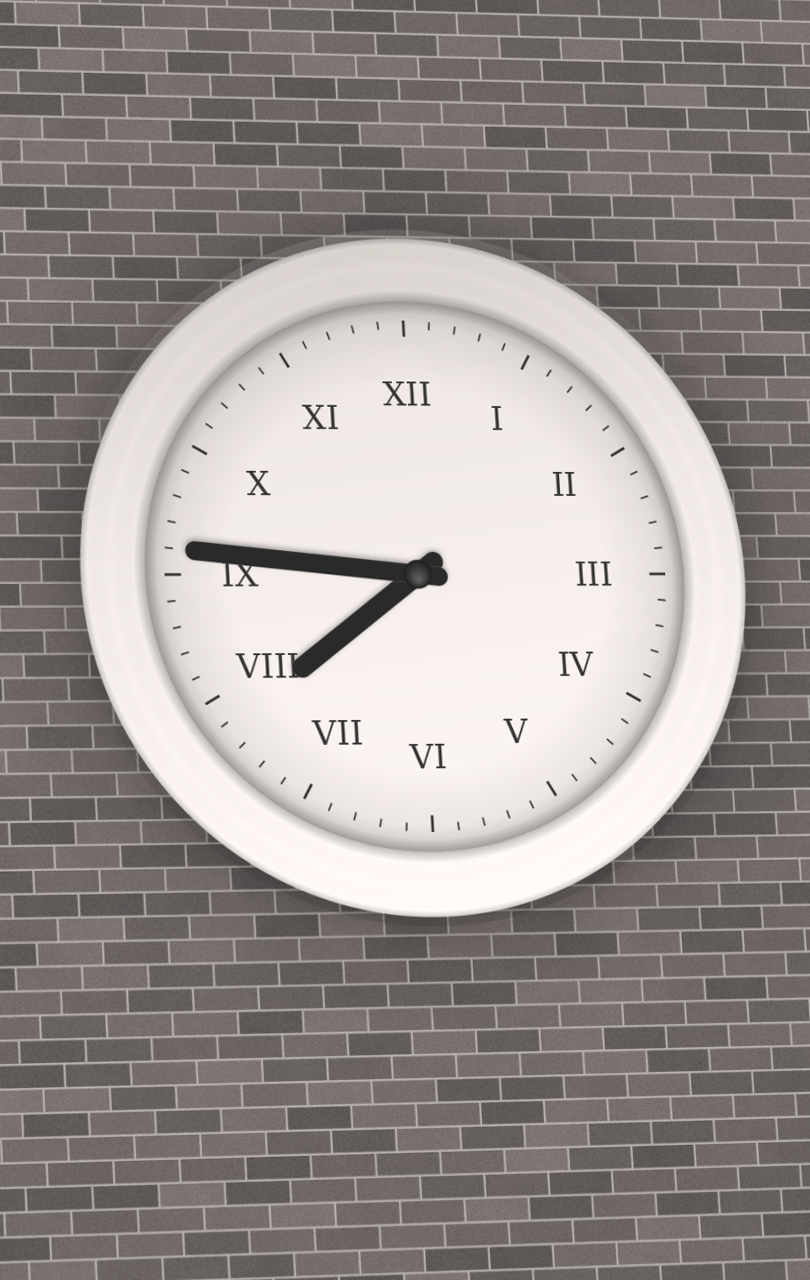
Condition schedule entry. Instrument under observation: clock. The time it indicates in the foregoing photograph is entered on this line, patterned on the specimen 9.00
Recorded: 7.46
